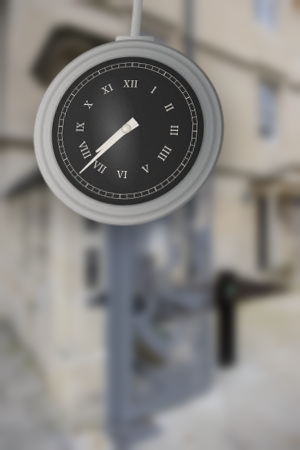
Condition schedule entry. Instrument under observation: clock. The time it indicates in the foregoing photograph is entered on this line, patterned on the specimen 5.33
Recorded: 7.37
